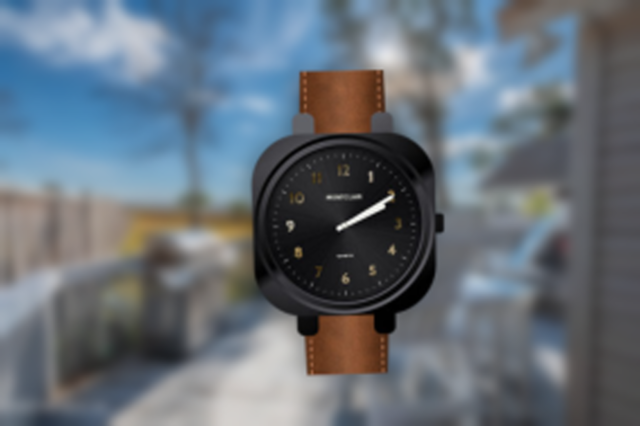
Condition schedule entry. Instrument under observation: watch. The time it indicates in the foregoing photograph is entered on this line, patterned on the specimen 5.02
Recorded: 2.10
